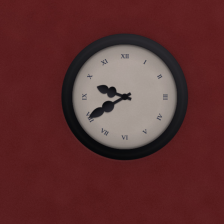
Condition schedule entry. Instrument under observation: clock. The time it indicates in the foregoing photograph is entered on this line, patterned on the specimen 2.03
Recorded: 9.40
